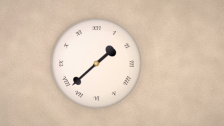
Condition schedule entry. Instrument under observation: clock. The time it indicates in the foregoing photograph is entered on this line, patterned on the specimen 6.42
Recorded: 1.38
